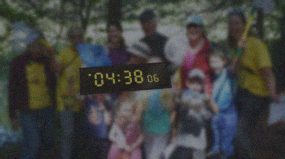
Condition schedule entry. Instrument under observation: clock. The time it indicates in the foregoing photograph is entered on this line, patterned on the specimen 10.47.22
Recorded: 4.38.06
